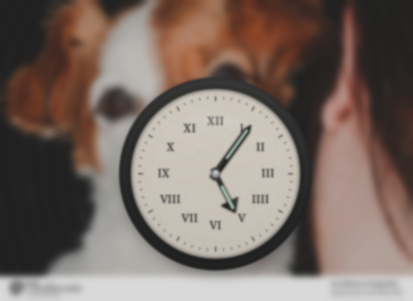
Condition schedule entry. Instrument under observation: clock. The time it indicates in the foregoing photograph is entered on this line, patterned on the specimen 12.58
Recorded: 5.06
